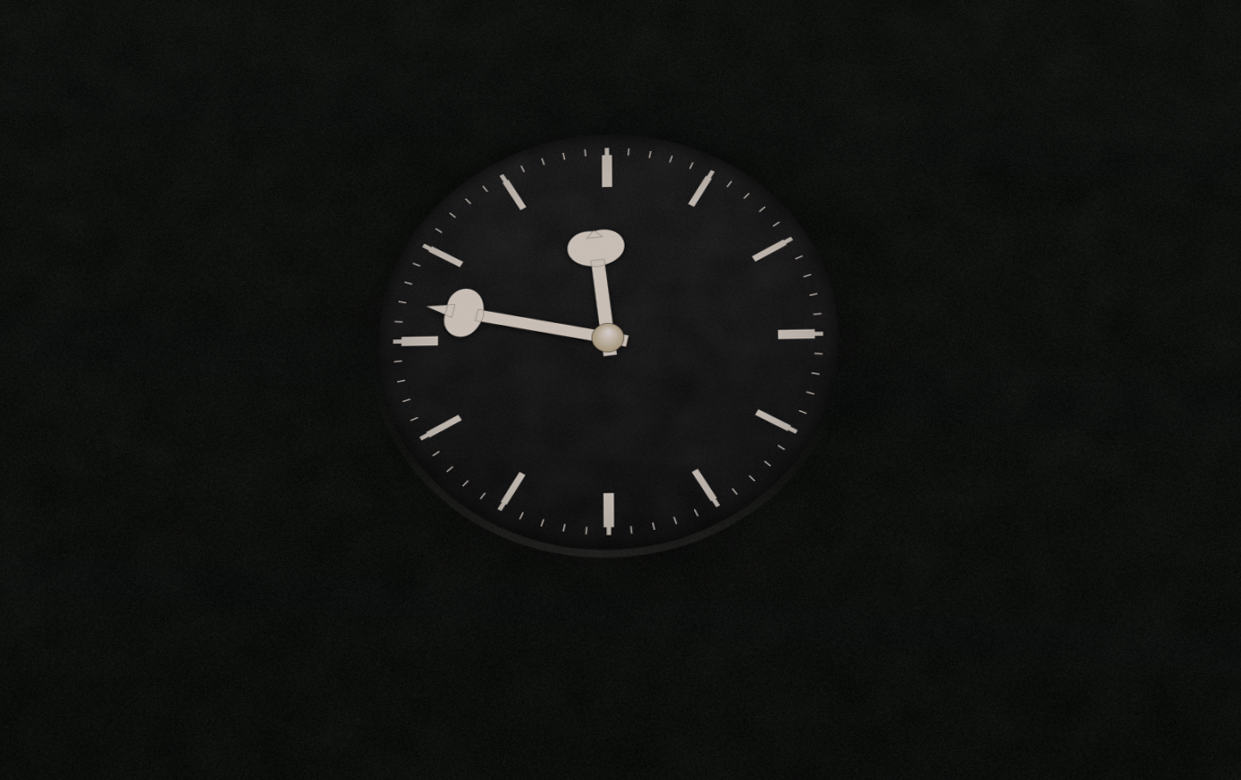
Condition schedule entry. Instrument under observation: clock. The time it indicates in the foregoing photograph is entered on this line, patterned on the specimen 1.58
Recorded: 11.47
